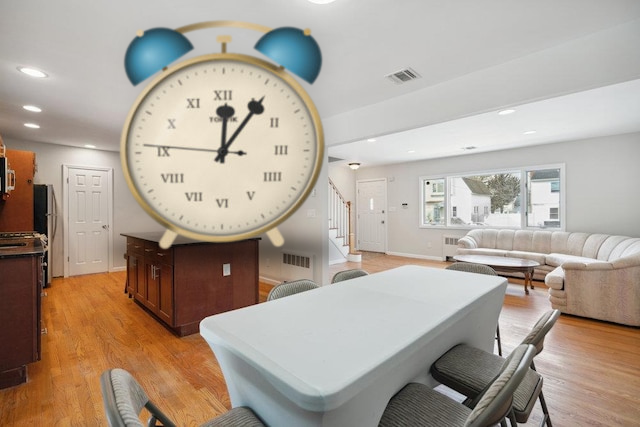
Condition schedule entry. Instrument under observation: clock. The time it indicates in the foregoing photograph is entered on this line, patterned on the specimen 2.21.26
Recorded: 12.05.46
